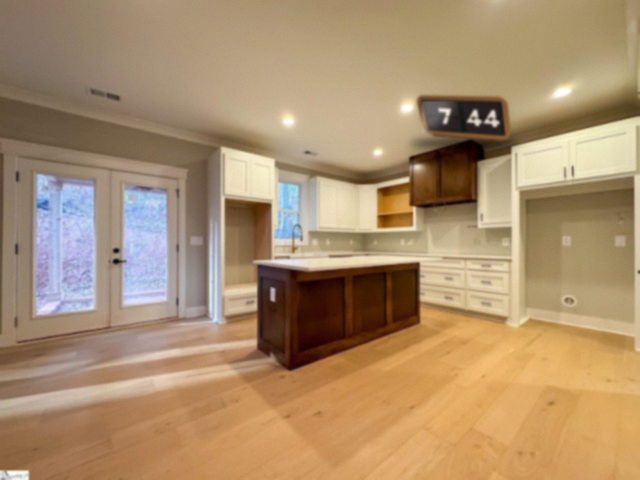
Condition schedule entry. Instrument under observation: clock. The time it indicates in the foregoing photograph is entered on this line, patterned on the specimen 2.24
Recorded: 7.44
